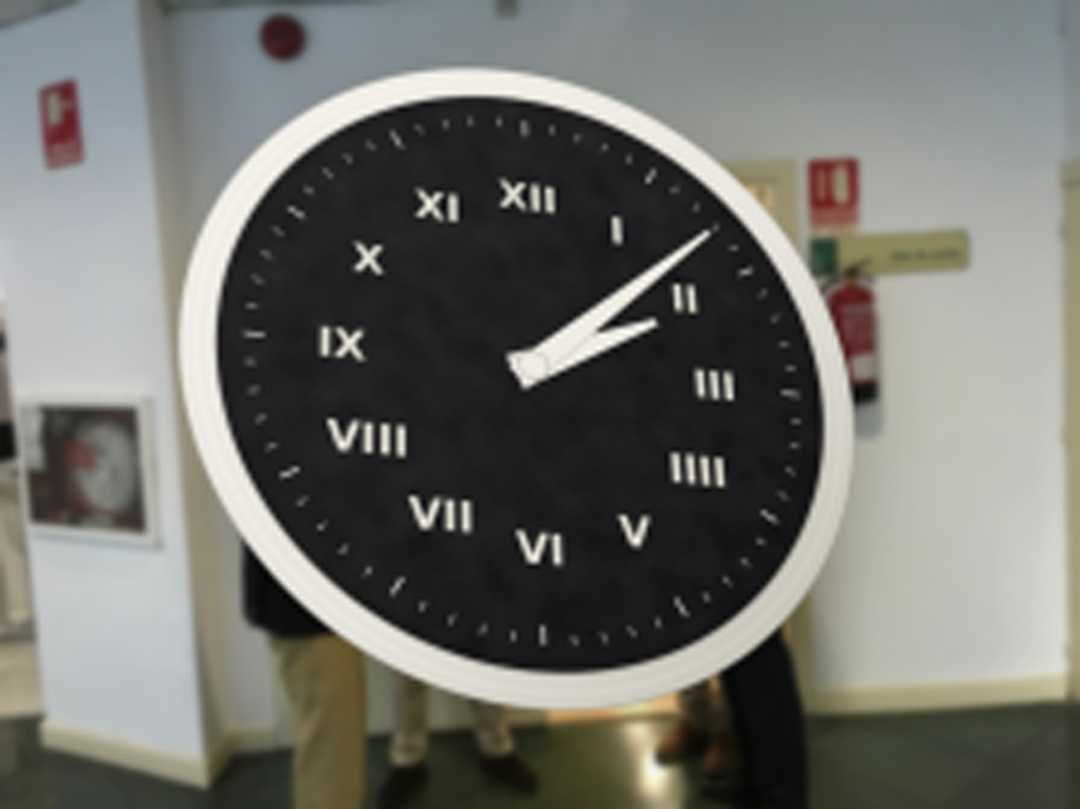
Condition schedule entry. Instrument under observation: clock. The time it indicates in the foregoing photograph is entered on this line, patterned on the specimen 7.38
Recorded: 2.08
